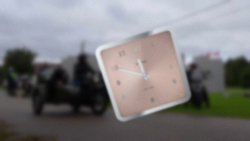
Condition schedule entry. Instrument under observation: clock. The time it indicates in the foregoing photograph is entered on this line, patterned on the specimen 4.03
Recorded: 11.50
